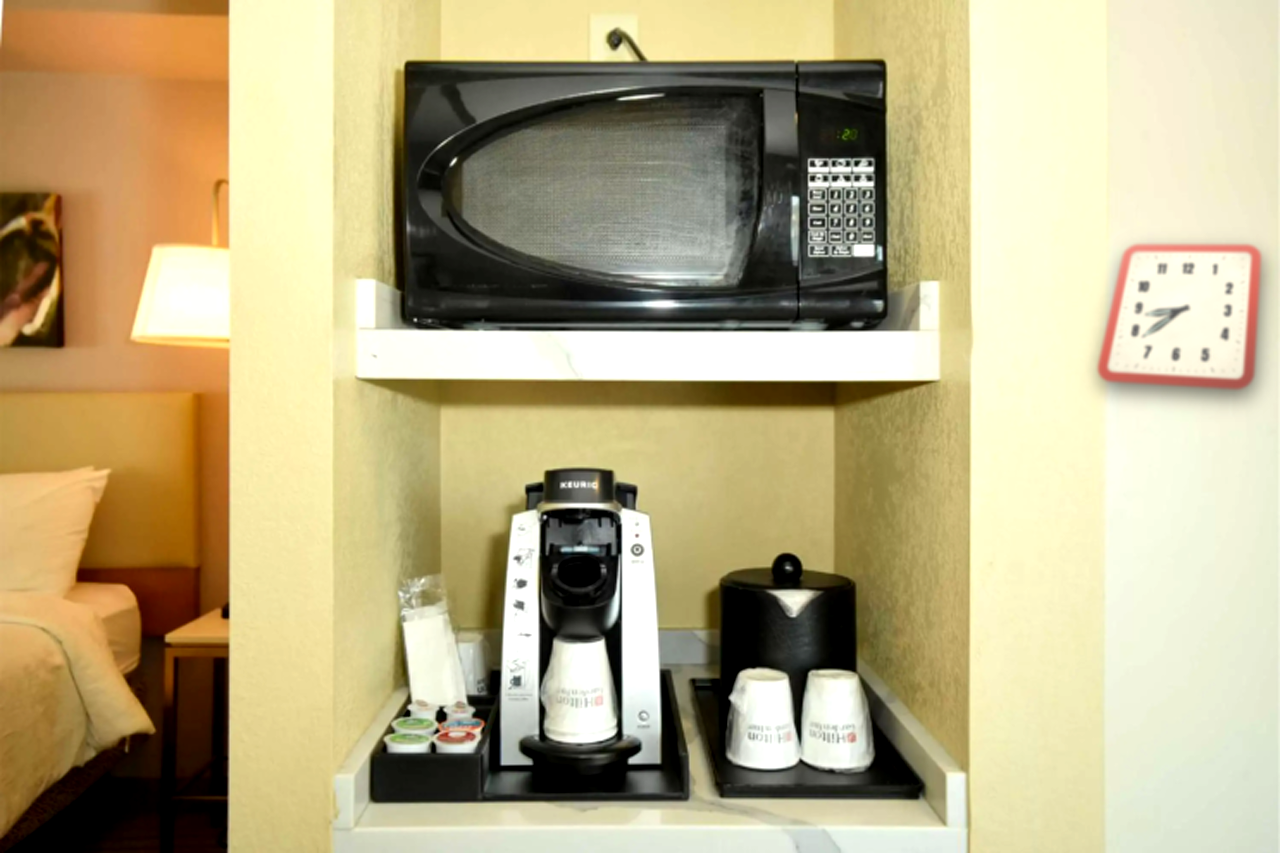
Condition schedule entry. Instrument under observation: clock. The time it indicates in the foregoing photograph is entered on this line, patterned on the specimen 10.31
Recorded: 8.38
